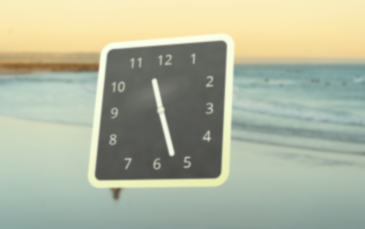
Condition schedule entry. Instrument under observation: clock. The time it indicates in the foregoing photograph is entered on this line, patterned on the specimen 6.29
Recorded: 11.27
